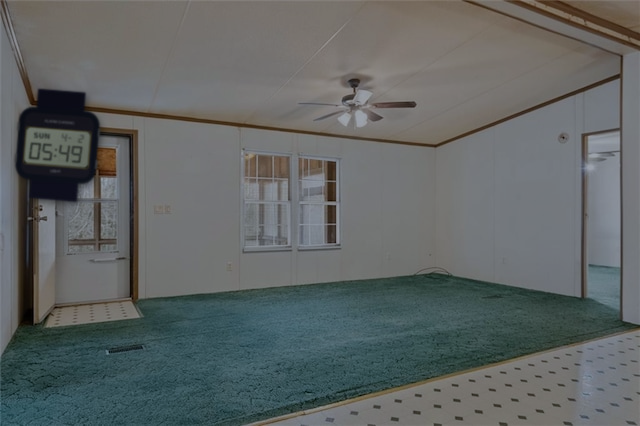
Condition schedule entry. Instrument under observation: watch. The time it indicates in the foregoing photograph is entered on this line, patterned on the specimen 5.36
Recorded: 5.49
